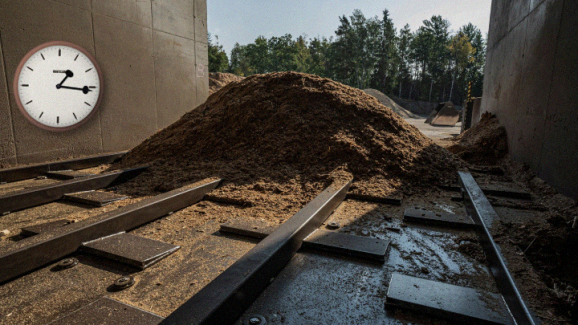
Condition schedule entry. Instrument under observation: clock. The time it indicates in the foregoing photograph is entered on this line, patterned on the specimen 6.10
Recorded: 1.16
